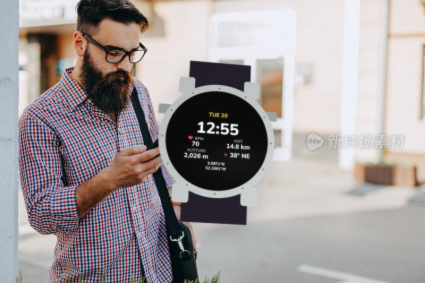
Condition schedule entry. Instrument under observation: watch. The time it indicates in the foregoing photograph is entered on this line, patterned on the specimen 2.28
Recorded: 12.55
